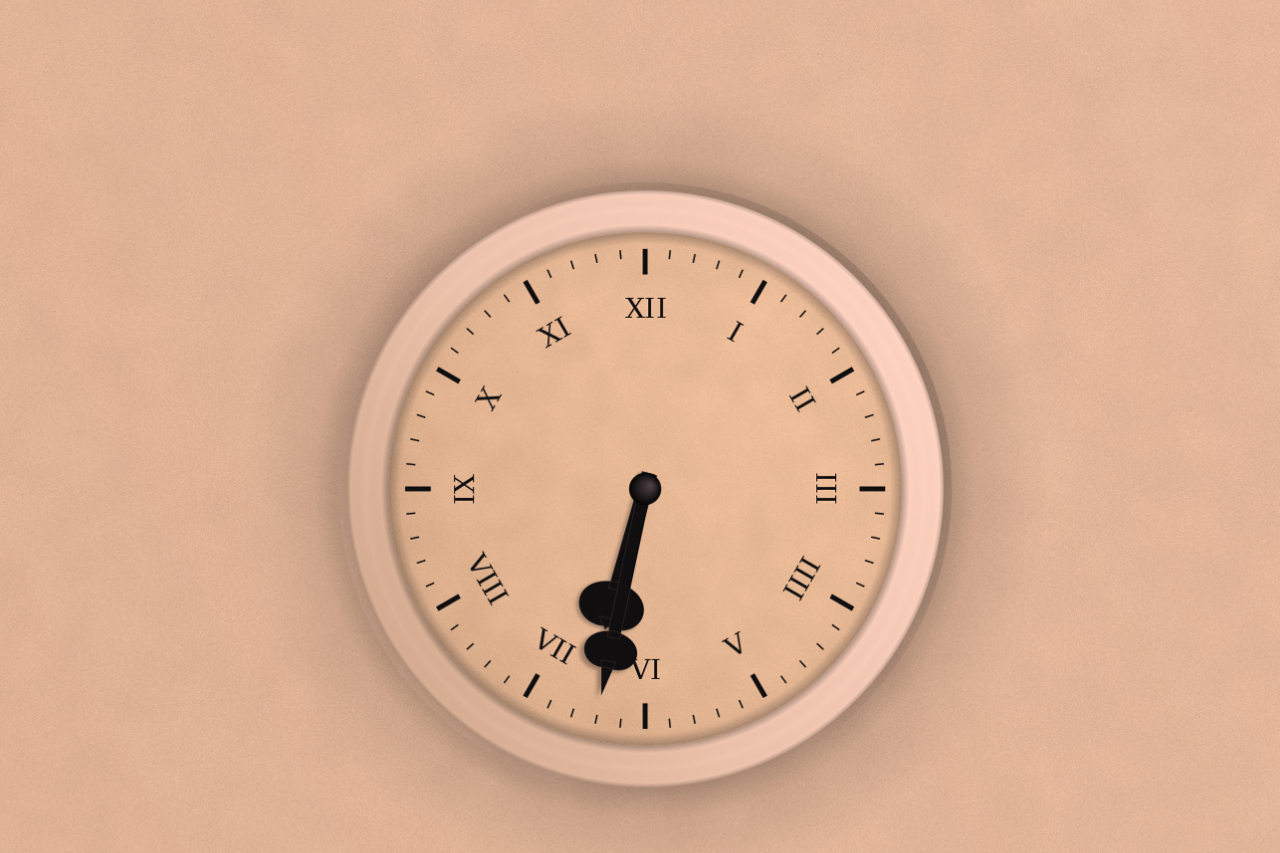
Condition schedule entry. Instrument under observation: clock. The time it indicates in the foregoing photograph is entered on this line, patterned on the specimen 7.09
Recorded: 6.32
